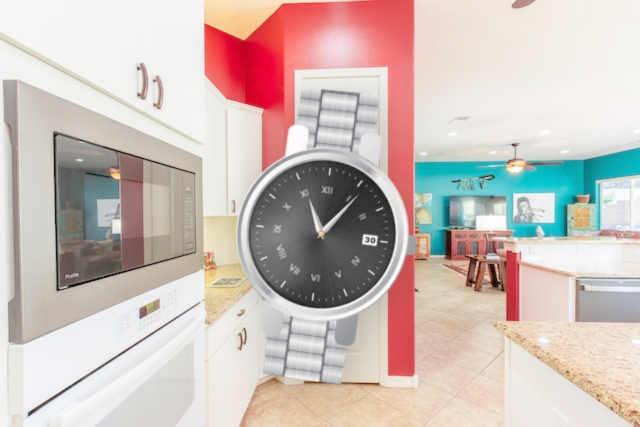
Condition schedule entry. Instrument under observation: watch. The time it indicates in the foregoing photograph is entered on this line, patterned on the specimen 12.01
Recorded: 11.06
